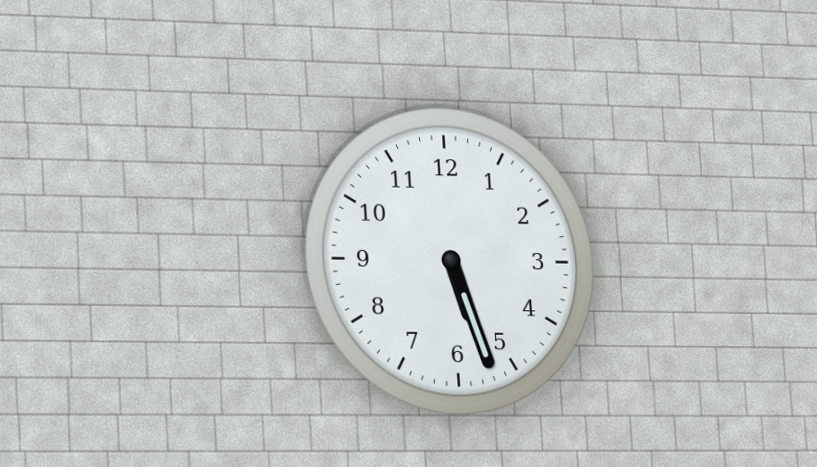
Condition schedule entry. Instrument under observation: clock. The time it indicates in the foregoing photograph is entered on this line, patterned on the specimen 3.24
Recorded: 5.27
